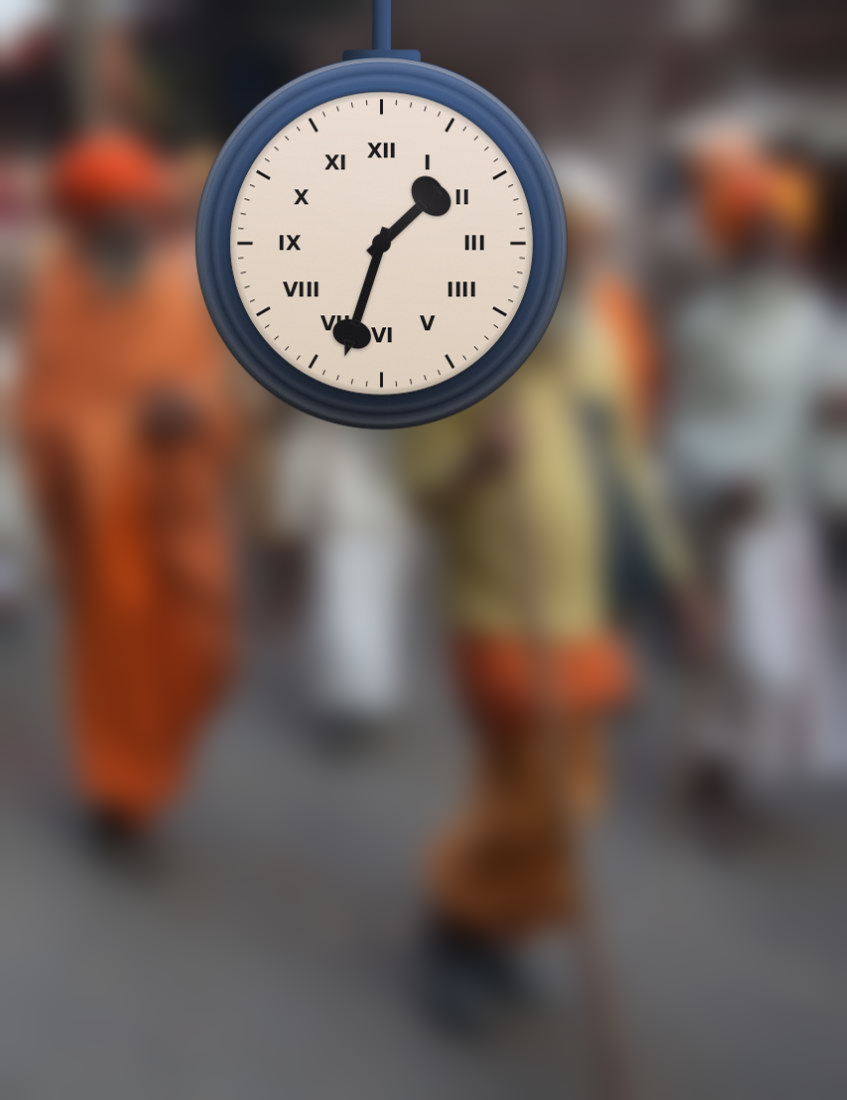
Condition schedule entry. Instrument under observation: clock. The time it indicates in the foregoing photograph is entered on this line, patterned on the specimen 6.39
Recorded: 1.33
